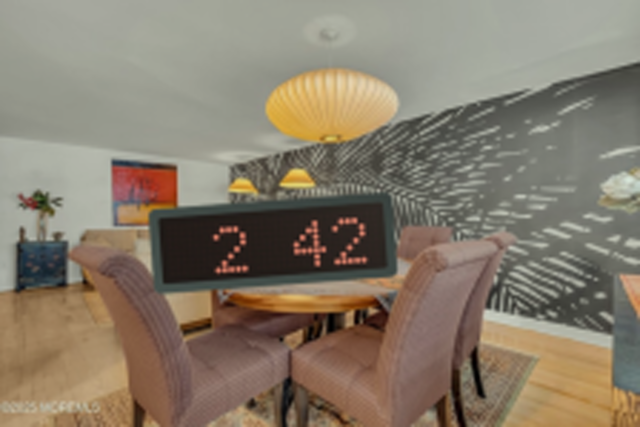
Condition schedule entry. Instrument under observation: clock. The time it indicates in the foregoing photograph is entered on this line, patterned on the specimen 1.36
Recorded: 2.42
